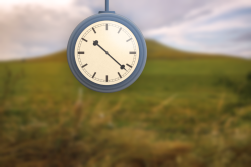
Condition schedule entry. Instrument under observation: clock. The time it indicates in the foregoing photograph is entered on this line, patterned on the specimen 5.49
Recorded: 10.22
